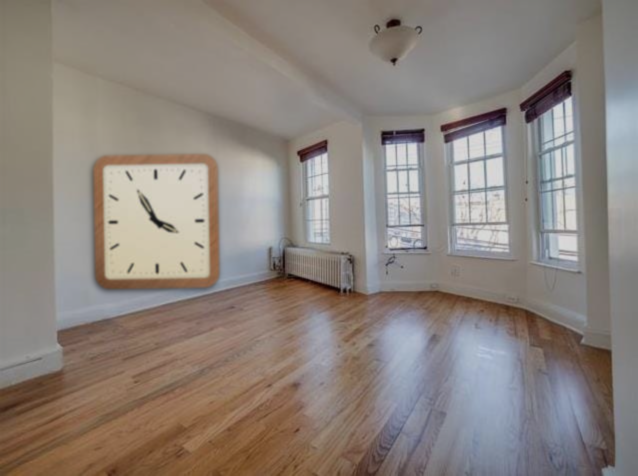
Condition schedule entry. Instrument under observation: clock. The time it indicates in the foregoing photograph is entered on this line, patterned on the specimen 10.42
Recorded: 3.55
